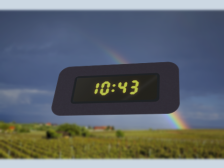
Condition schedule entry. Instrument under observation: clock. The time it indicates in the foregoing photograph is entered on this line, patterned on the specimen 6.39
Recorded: 10.43
